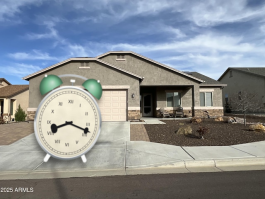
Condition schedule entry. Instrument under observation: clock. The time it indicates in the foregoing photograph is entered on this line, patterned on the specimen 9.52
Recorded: 8.18
